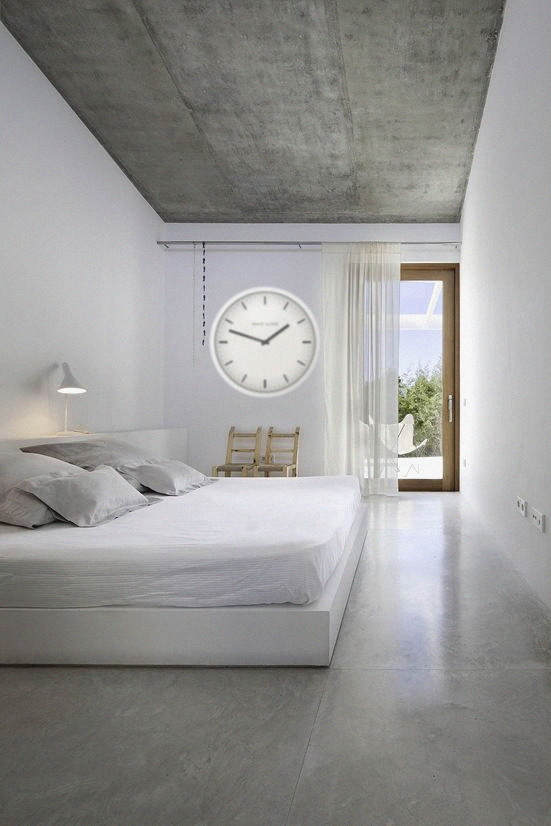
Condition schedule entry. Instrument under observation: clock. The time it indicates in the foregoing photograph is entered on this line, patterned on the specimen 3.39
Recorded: 1.48
